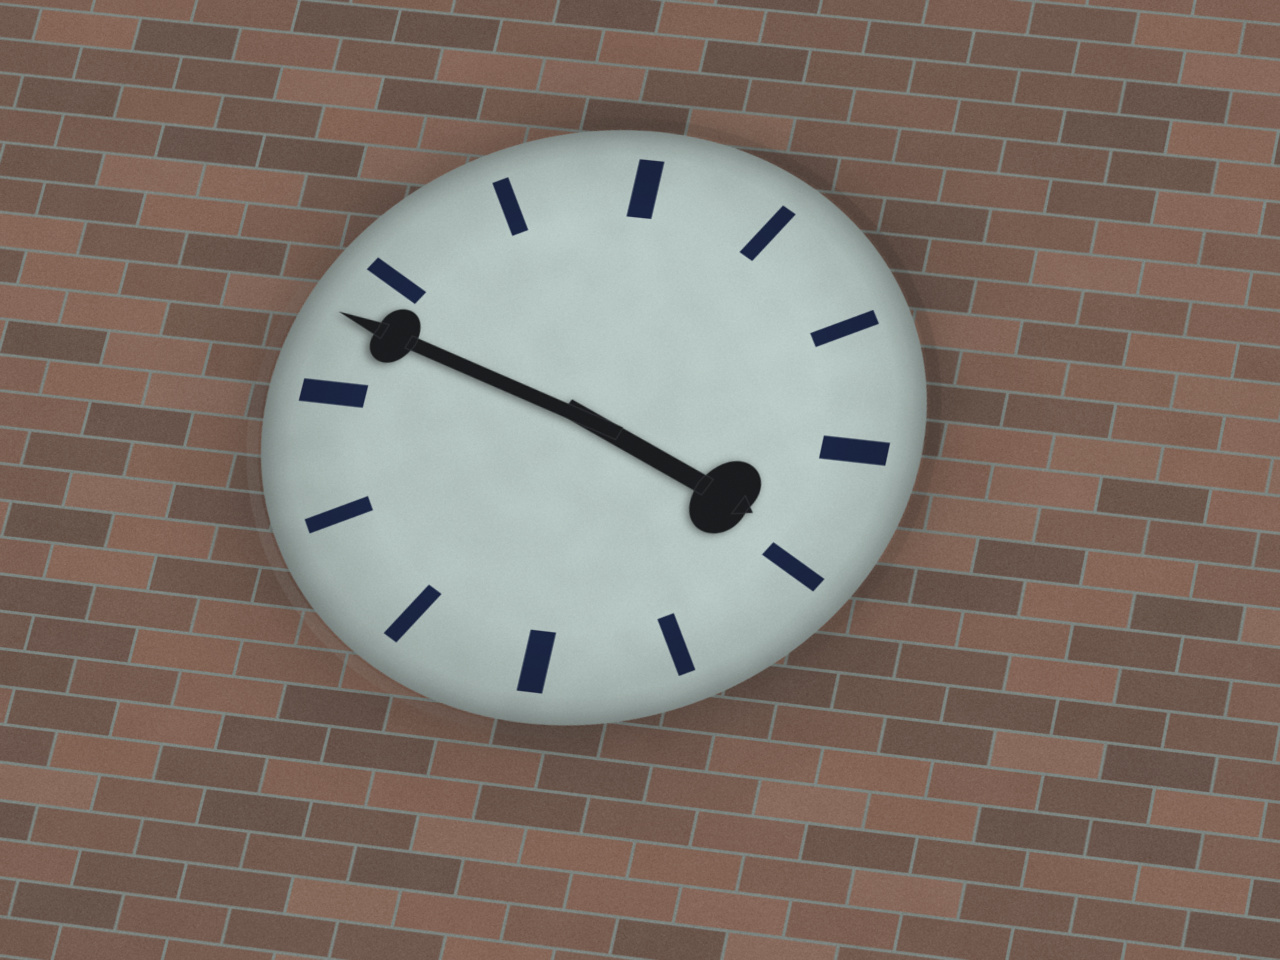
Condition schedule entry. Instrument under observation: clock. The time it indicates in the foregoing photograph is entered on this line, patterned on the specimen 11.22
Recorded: 3.48
